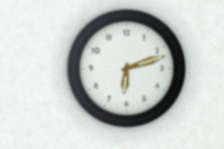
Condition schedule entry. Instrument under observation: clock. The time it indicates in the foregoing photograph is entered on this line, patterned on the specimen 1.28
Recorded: 6.12
